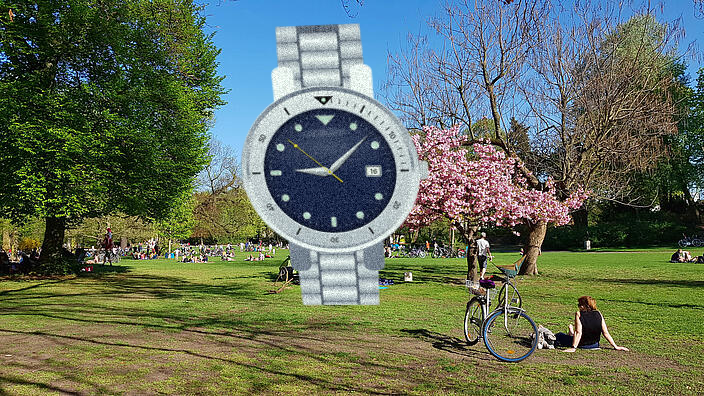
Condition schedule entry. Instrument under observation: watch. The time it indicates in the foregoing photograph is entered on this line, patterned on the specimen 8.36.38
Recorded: 9.07.52
